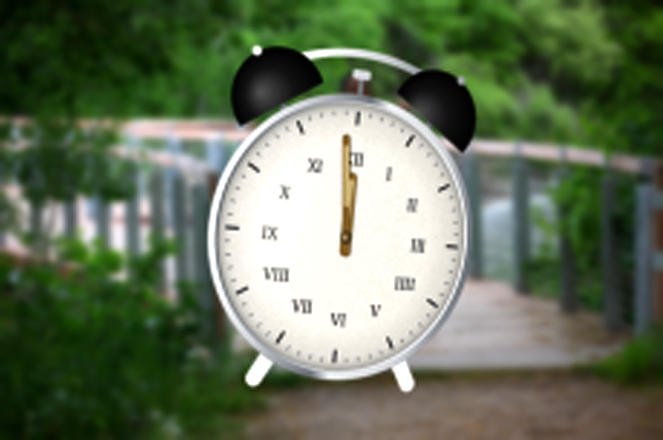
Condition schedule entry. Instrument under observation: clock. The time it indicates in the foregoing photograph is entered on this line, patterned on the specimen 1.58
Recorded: 11.59
